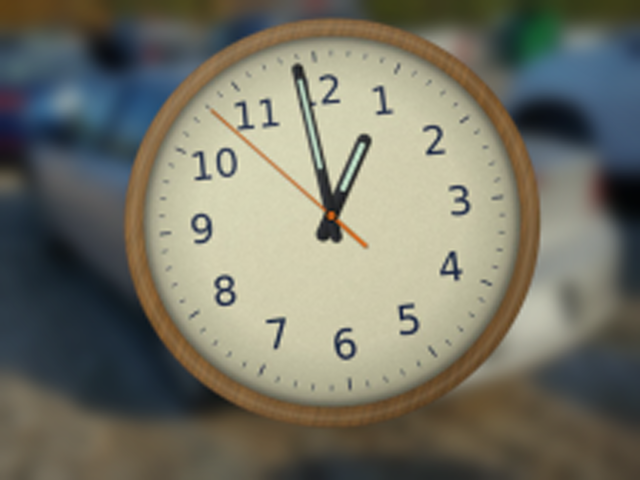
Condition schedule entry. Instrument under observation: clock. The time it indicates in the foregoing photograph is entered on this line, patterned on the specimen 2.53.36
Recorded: 12.58.53
